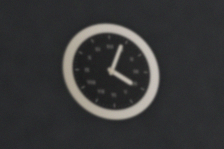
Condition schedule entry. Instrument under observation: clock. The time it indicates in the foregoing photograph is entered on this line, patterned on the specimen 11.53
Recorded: 4.04
